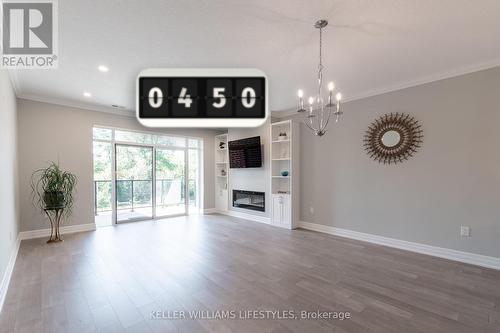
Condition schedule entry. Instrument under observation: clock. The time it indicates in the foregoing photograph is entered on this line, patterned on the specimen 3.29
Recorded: 4.50
